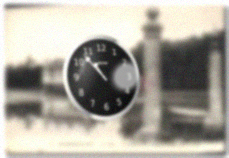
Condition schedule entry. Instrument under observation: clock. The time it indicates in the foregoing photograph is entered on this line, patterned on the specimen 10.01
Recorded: 10.53
